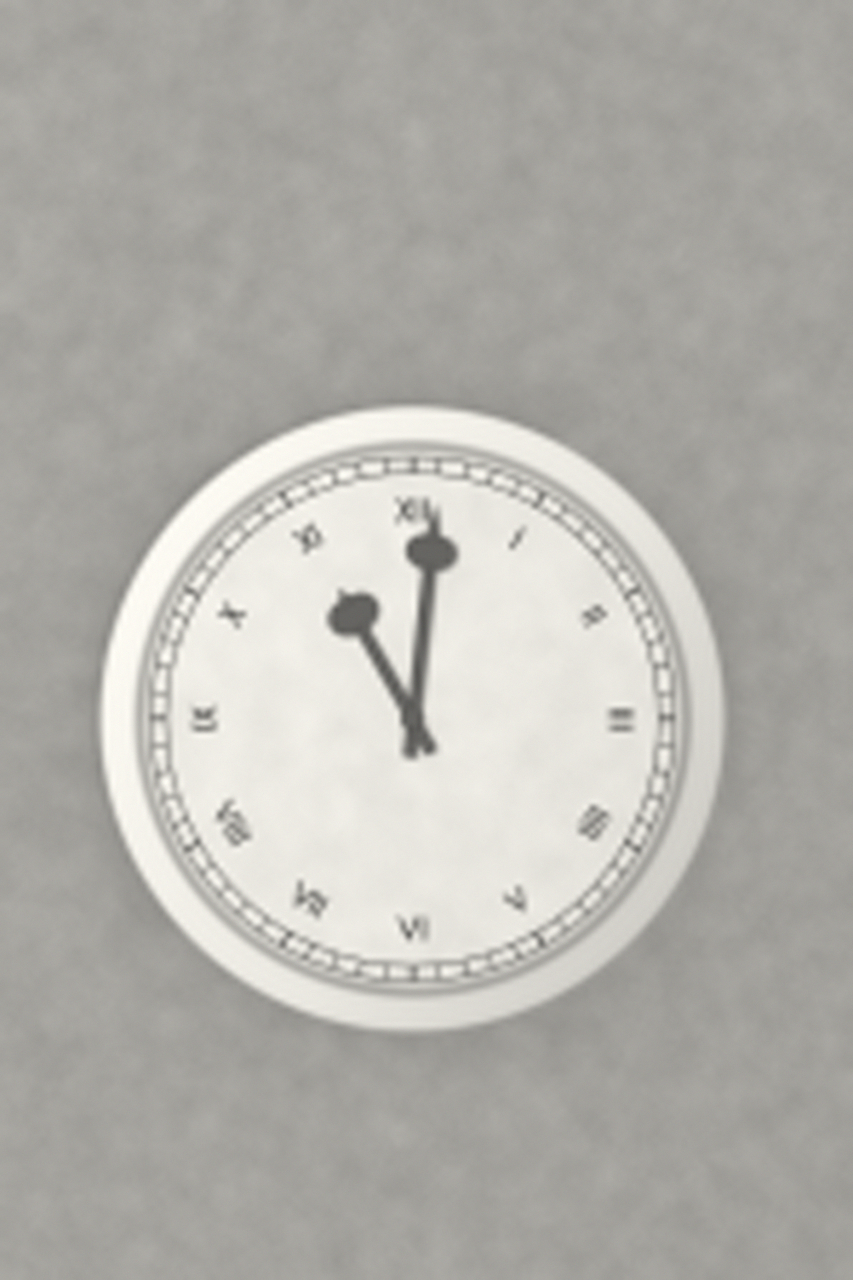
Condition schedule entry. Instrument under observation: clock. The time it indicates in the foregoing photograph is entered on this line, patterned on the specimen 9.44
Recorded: 11.01
